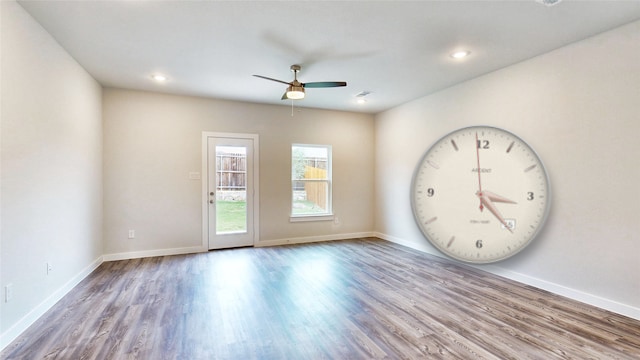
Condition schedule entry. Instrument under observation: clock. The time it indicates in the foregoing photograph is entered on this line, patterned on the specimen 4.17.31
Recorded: 3.22.59
